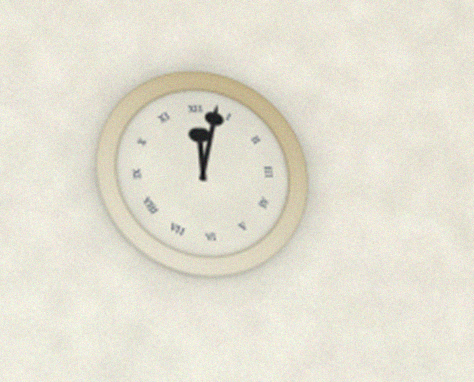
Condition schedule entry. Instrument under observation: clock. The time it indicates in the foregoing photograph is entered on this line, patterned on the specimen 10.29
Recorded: 12.03
